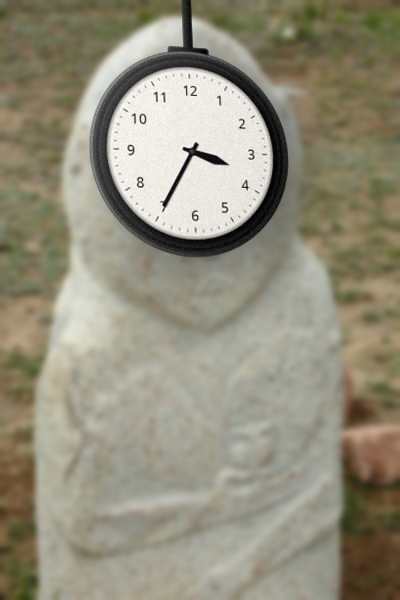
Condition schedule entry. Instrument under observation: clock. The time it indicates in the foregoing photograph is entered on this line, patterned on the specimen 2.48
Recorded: 3.35
